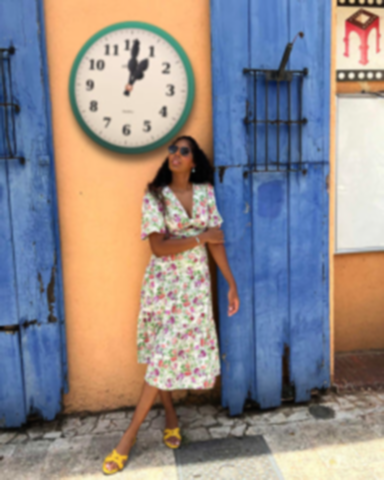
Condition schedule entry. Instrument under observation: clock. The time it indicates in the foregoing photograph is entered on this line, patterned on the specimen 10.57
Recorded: 1.01
